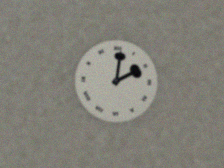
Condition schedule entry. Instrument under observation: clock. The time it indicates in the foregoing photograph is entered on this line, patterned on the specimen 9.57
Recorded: 2.01
